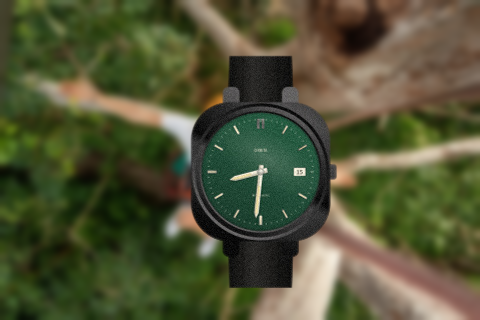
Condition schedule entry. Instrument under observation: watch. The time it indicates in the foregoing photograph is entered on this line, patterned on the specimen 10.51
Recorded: 8.31
